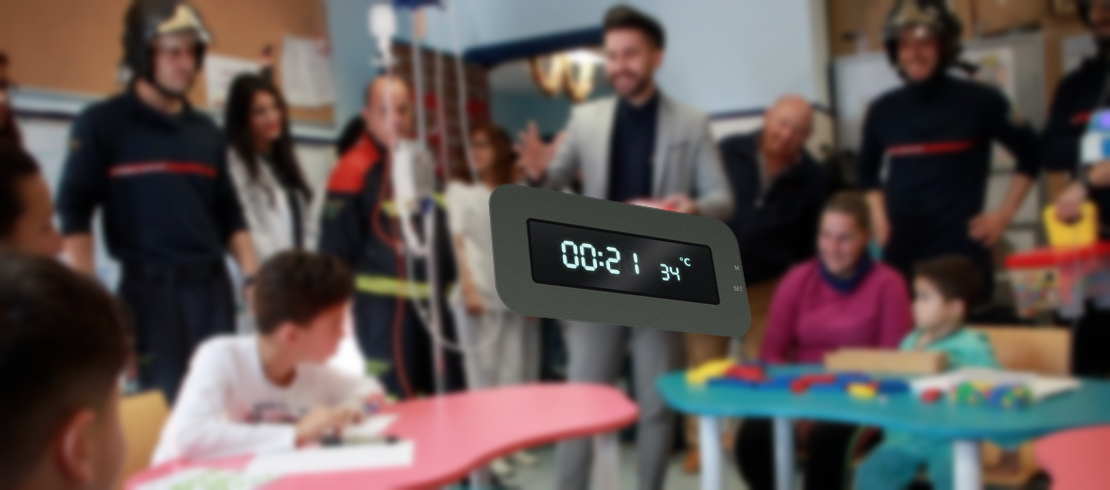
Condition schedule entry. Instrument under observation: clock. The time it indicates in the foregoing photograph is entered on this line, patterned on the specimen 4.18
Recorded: 0.21
